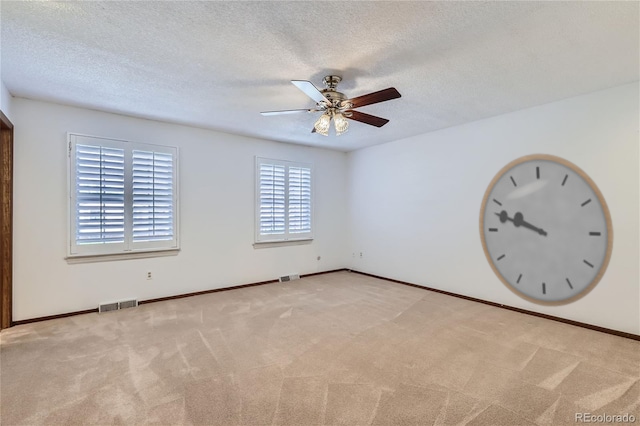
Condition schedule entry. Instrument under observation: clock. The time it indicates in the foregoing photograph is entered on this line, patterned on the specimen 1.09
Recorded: 9.48
